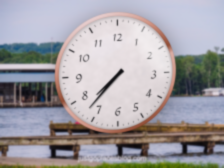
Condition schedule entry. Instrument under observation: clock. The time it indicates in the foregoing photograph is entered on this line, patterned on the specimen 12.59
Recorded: 7.37
